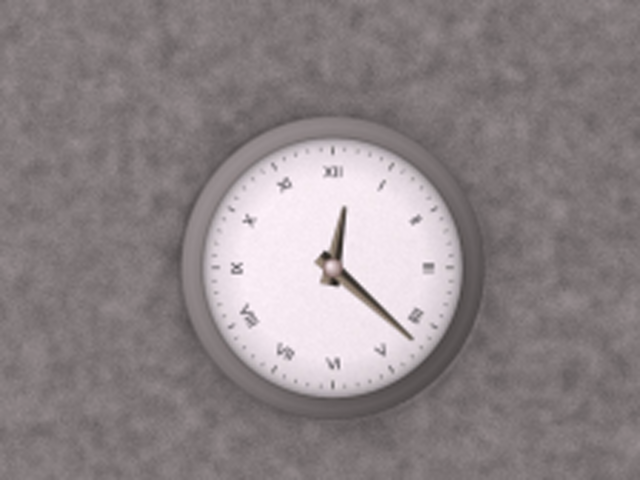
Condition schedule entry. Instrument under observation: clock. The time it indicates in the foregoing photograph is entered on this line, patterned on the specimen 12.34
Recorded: 12.22
